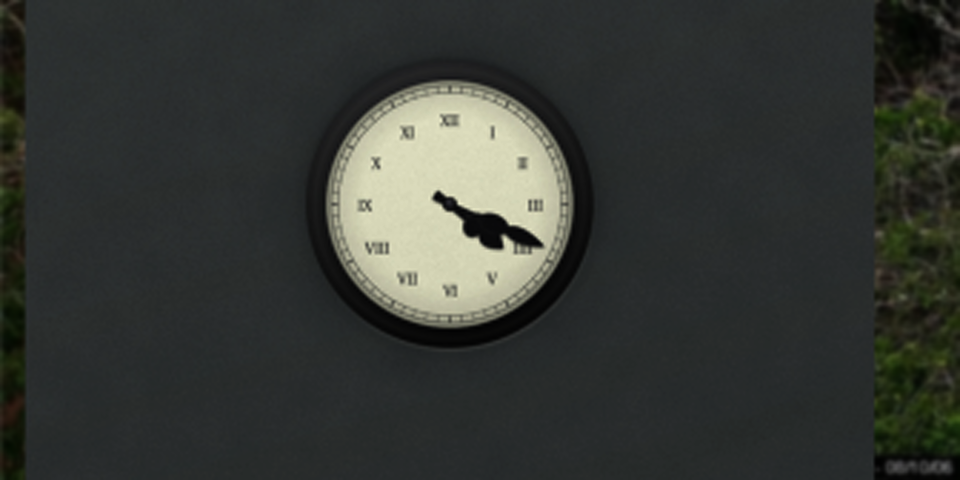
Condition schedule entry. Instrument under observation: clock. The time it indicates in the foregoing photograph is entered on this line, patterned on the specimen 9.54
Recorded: 4.19
